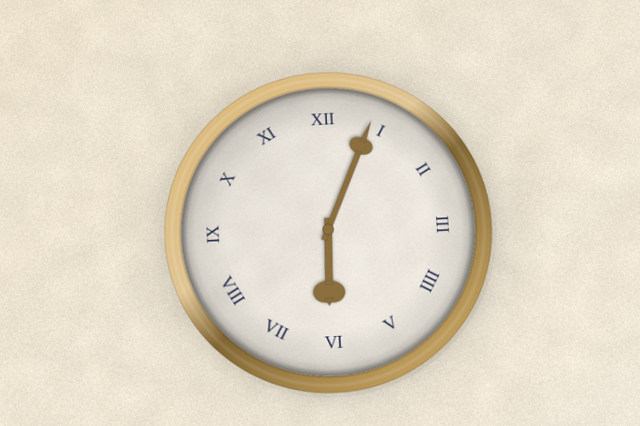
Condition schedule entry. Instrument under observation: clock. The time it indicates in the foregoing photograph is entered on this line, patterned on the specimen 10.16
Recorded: 6.04
